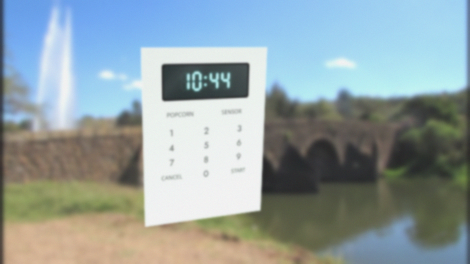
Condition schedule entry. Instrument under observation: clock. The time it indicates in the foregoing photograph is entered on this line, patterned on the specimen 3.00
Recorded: 10.44
